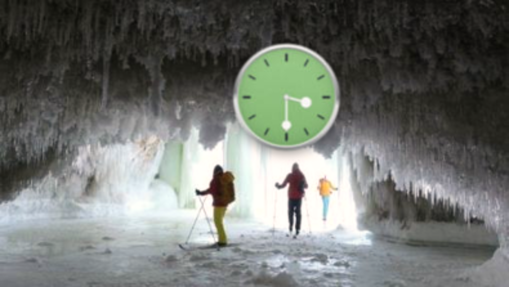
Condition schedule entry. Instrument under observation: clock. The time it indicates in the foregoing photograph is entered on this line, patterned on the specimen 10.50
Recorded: 3.30
